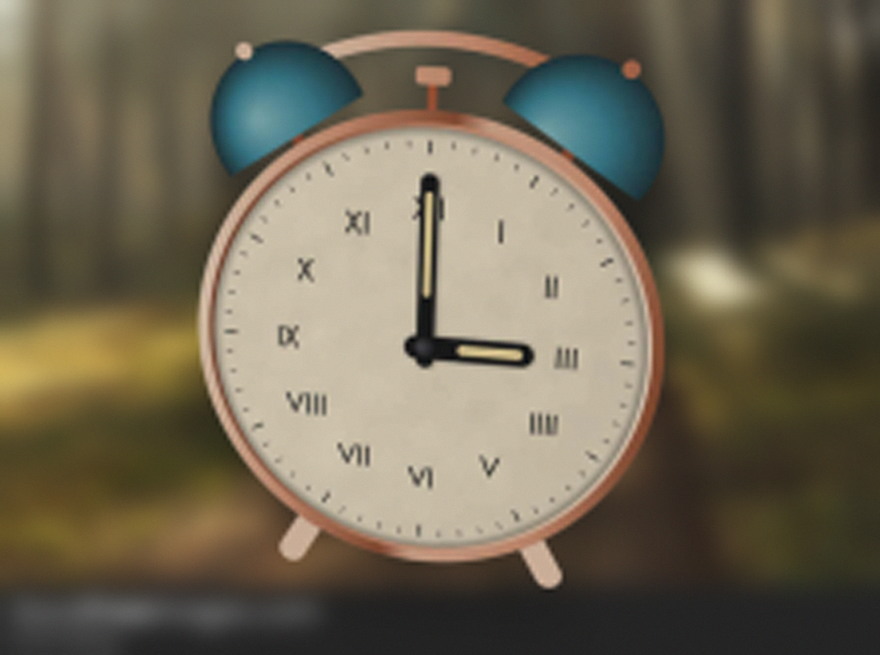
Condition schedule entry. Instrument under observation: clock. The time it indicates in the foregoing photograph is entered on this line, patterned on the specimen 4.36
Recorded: 3.00
